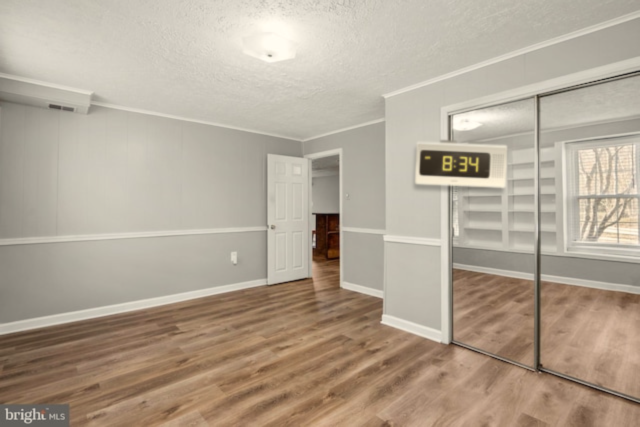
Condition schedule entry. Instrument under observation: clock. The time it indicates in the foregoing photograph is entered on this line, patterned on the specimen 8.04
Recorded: 8.34
